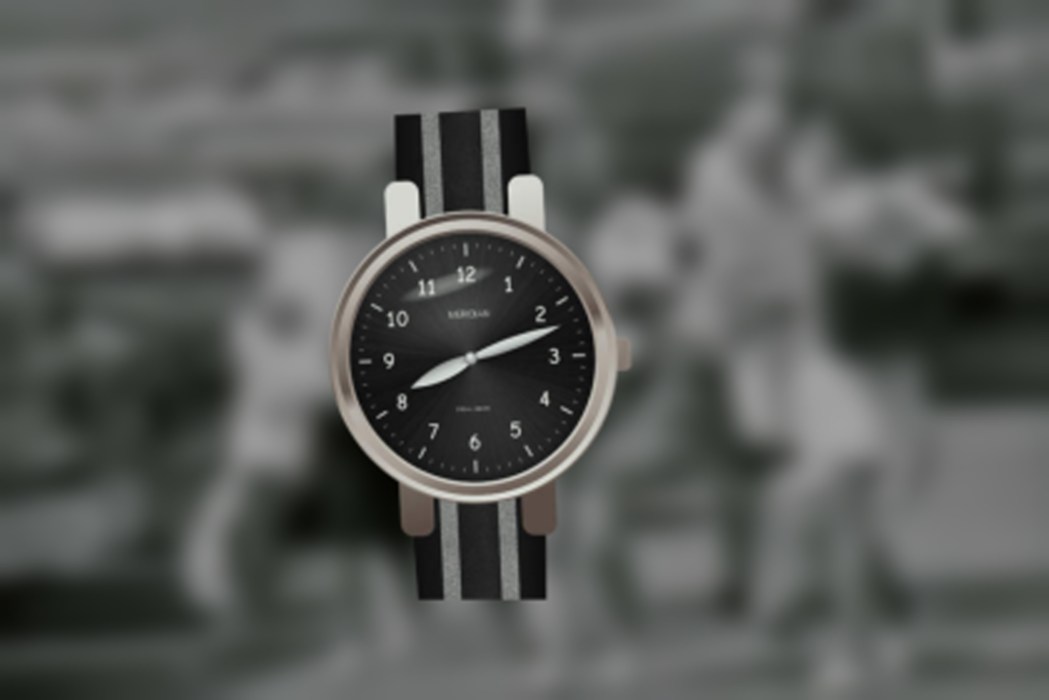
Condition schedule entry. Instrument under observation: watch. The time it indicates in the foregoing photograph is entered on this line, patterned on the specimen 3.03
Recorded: 8.12
